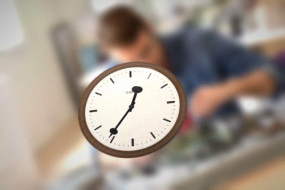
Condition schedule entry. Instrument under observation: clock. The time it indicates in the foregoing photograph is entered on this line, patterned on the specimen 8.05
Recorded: 12.36
